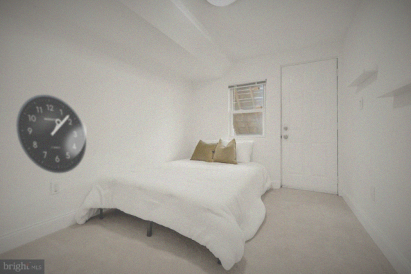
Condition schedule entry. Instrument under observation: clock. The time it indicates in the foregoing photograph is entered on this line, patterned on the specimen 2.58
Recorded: 1.08
